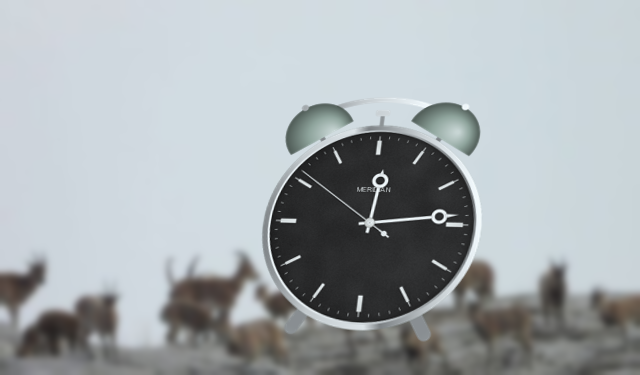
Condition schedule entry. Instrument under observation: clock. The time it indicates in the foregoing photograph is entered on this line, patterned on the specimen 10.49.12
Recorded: 12.13.51
